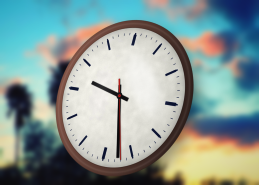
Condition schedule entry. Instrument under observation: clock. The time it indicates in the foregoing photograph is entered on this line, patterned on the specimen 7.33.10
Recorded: 9.27.27
